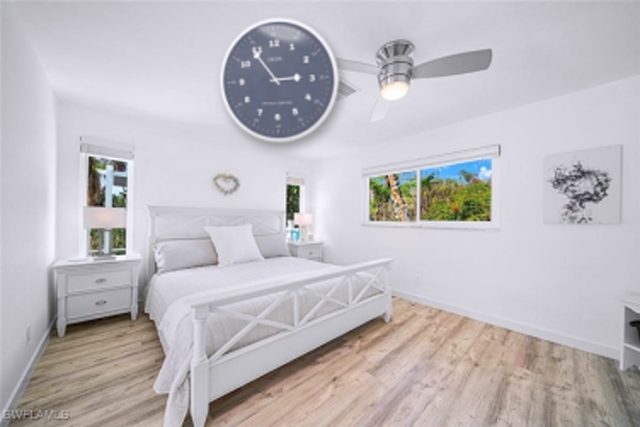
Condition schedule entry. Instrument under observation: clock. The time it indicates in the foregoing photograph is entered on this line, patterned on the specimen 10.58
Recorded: 2.54
